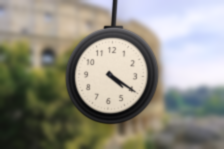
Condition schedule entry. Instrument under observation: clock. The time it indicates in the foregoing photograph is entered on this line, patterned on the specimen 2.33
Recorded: 4.20
